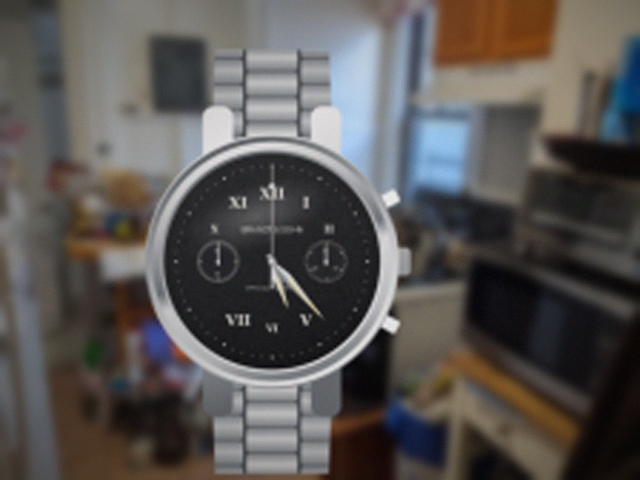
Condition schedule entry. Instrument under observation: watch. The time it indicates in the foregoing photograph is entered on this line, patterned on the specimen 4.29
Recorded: 5.23
